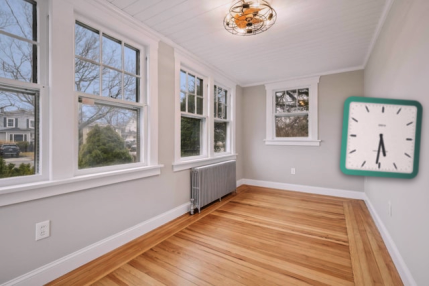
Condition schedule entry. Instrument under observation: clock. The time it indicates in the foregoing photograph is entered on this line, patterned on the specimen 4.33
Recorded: 5.31
